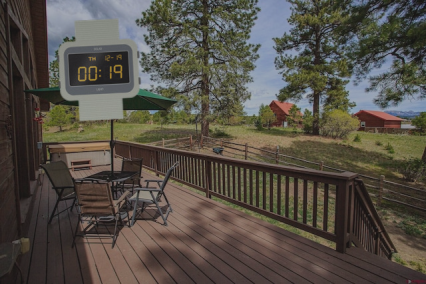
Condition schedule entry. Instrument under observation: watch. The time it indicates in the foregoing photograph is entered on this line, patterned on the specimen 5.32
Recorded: 0.19
